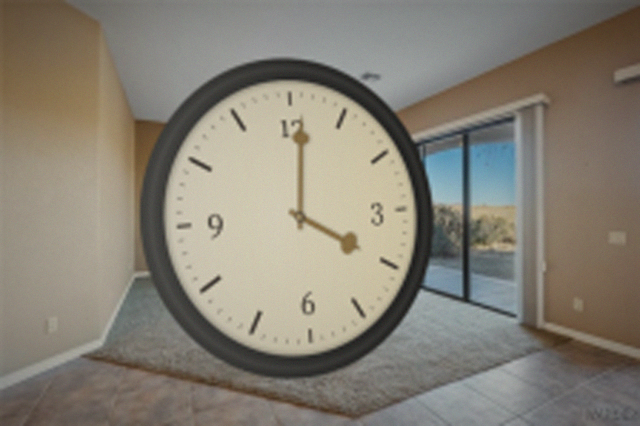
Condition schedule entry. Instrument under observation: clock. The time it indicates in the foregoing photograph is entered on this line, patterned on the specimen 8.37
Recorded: 4.01
